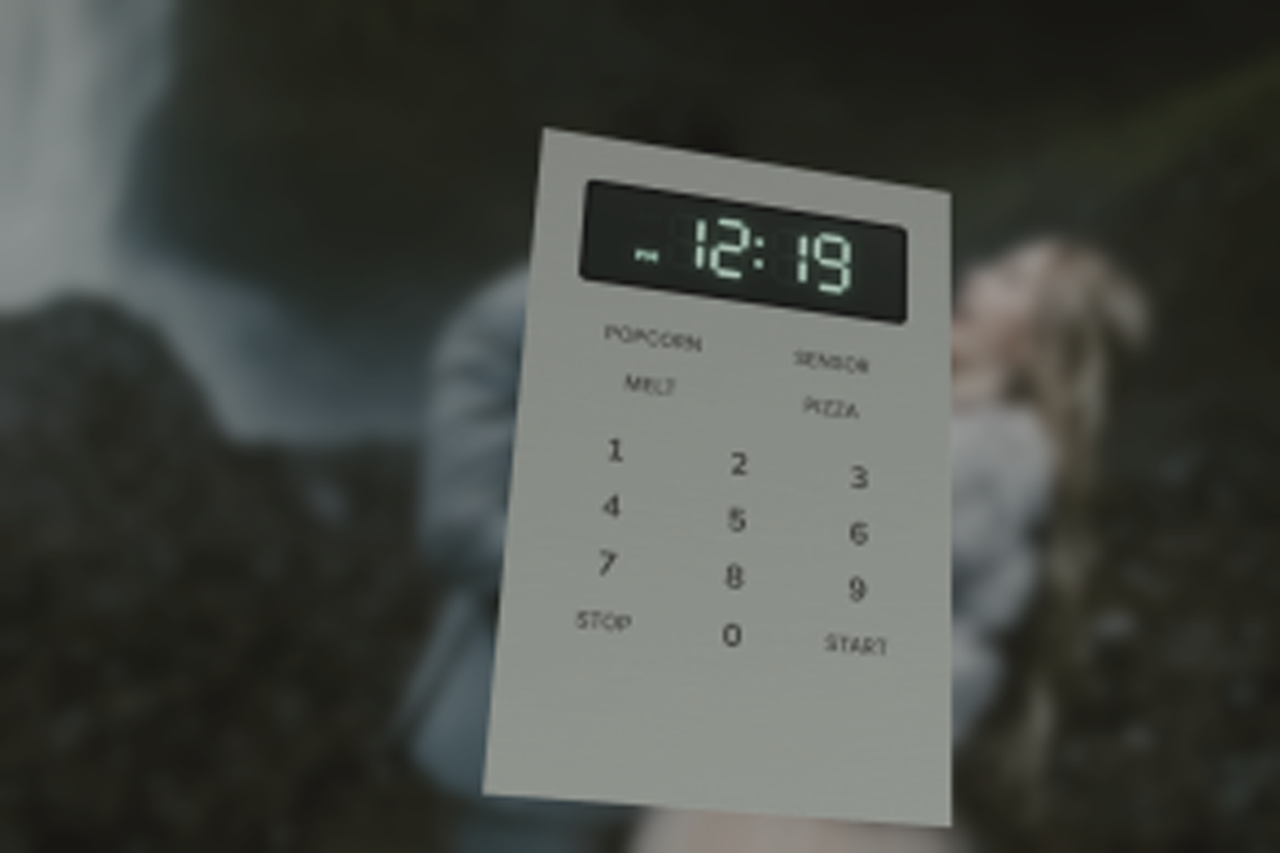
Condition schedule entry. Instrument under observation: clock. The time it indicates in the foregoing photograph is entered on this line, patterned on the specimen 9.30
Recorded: 12.19
